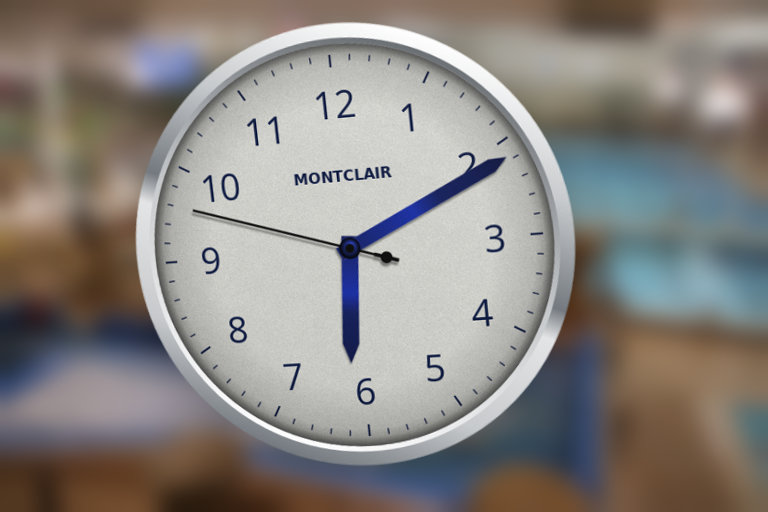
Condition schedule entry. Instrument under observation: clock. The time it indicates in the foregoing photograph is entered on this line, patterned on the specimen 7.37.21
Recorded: 6.10.48
